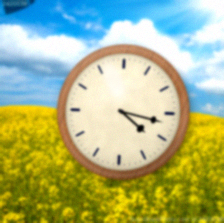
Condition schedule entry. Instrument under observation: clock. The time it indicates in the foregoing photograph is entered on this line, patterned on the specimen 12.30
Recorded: 4.17
